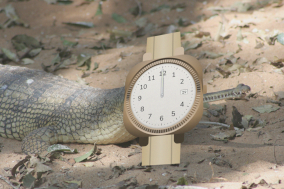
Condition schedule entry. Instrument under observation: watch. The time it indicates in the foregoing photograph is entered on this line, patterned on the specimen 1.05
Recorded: 12.00
